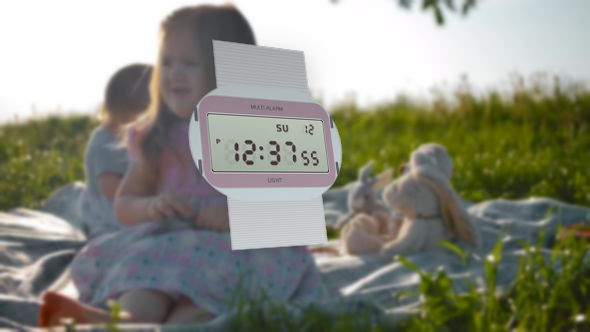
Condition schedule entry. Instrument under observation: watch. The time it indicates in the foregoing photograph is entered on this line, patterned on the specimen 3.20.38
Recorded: 12.37.55
